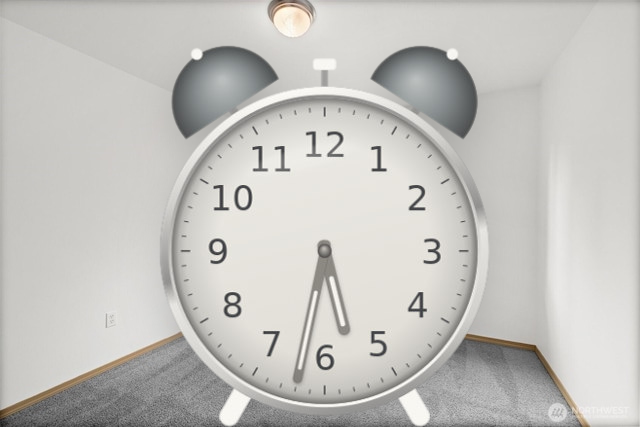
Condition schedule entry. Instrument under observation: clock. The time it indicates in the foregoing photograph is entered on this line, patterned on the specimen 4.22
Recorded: 5.32
